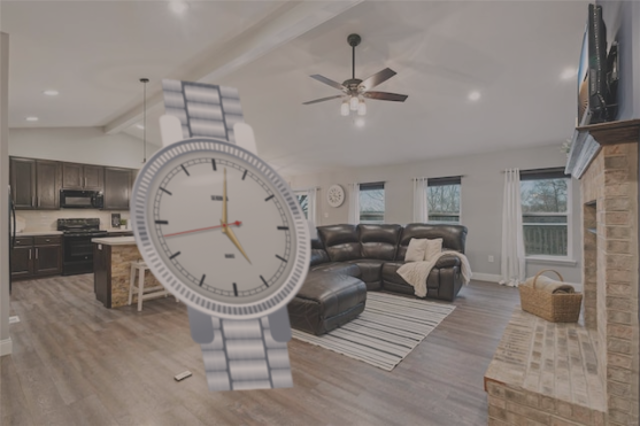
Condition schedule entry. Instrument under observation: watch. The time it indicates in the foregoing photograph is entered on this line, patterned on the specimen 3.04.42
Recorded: 5.01.43
